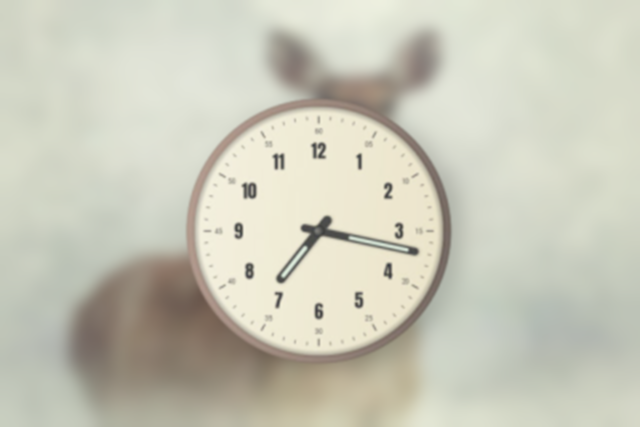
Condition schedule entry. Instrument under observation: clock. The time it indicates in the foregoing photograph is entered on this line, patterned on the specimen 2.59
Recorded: 7.17
